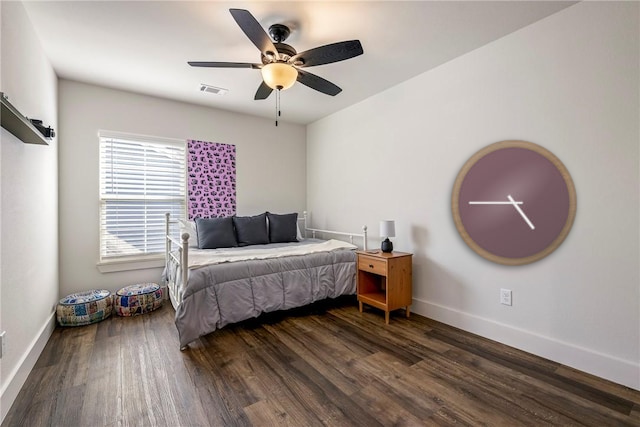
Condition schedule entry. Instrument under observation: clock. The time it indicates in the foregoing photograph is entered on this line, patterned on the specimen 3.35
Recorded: 4.45
